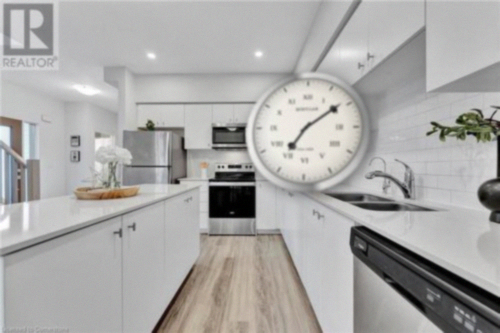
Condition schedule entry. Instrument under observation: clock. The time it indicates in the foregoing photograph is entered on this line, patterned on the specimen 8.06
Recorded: 7.09
